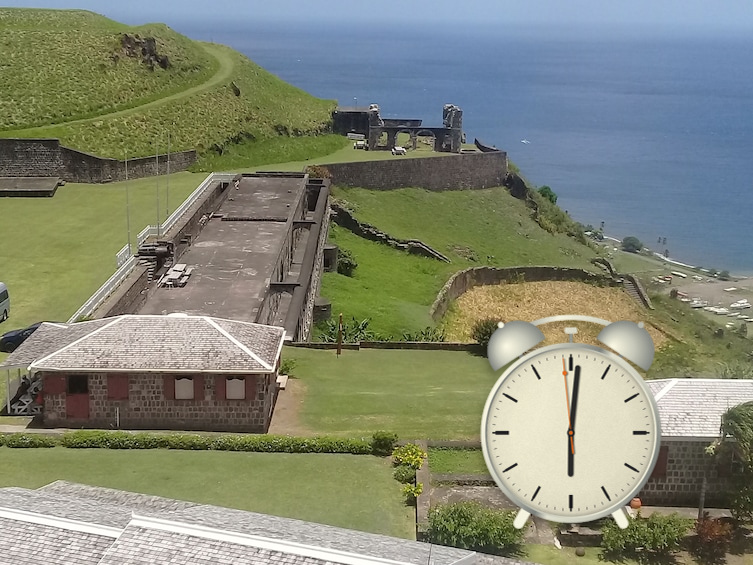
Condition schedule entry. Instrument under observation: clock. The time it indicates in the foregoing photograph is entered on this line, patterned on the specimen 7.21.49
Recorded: 6.00.59
